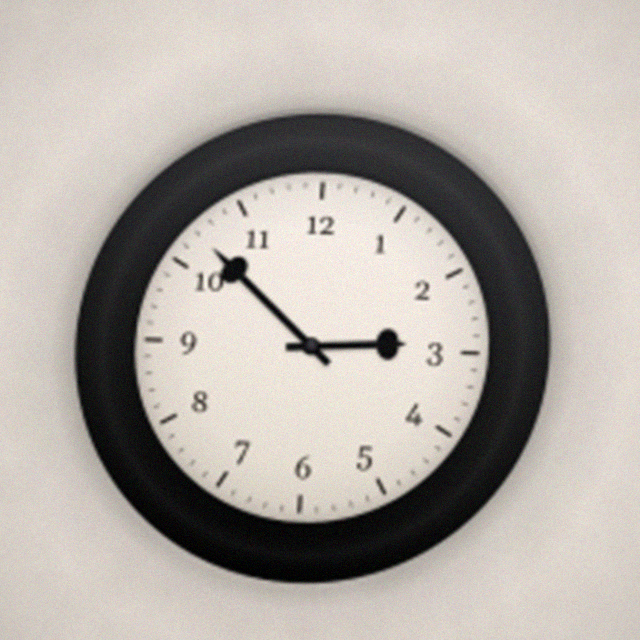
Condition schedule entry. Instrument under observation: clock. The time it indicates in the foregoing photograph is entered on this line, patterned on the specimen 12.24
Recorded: 2.52
